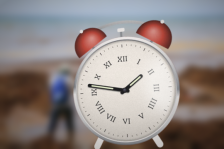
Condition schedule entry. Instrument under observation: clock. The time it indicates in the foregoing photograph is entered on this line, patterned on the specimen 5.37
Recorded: 1.47
